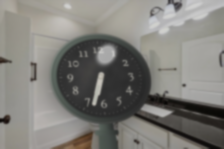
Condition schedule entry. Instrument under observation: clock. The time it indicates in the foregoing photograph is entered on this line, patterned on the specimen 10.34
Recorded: 6.33
